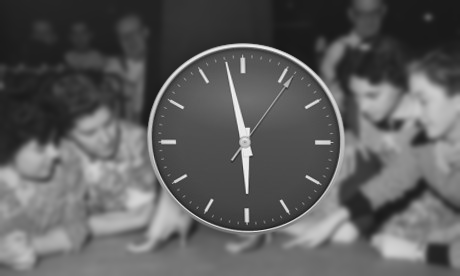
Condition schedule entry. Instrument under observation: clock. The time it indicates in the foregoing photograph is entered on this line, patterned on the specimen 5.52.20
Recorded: 5.58.06
